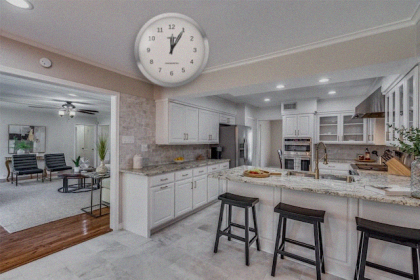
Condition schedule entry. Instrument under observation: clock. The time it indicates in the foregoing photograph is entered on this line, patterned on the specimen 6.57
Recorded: 12.05
